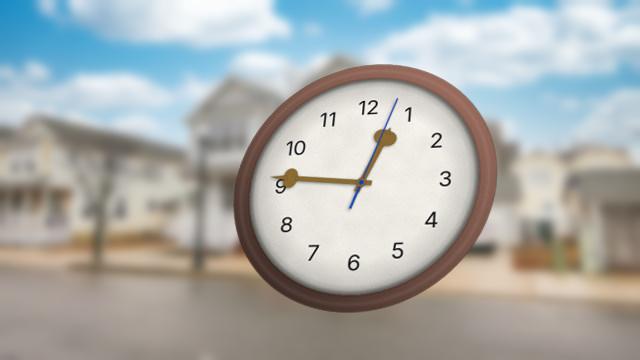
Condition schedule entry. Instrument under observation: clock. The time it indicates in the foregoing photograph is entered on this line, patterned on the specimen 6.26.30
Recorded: 12.46.03
